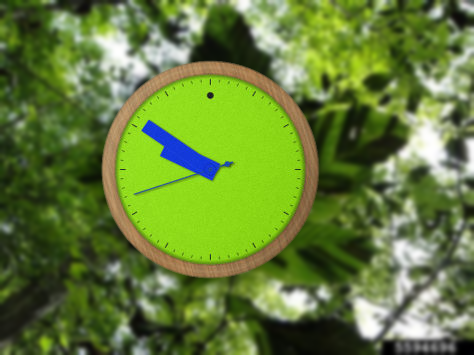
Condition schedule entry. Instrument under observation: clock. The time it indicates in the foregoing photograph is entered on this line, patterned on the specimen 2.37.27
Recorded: 9.50.42
